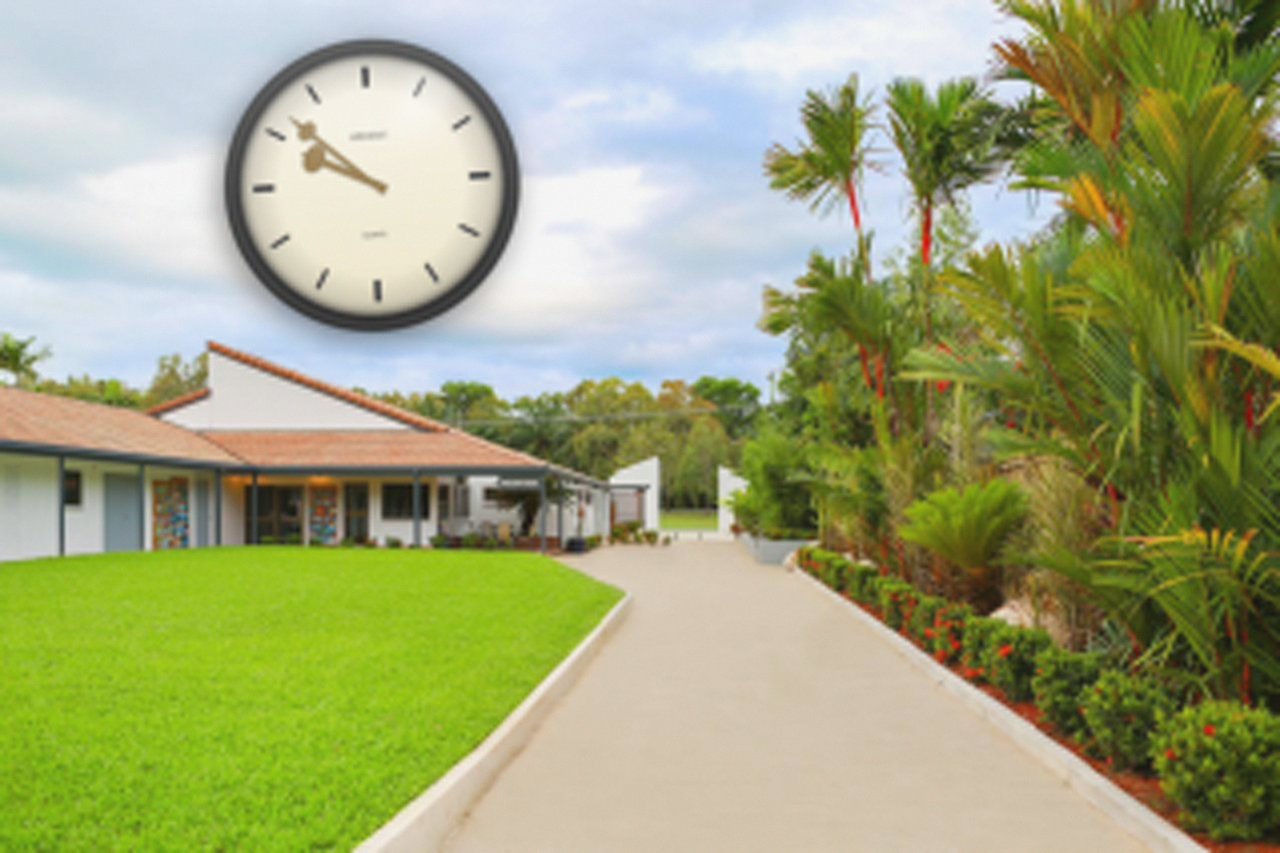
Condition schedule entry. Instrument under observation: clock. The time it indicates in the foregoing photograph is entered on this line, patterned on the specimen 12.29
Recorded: 9.52
